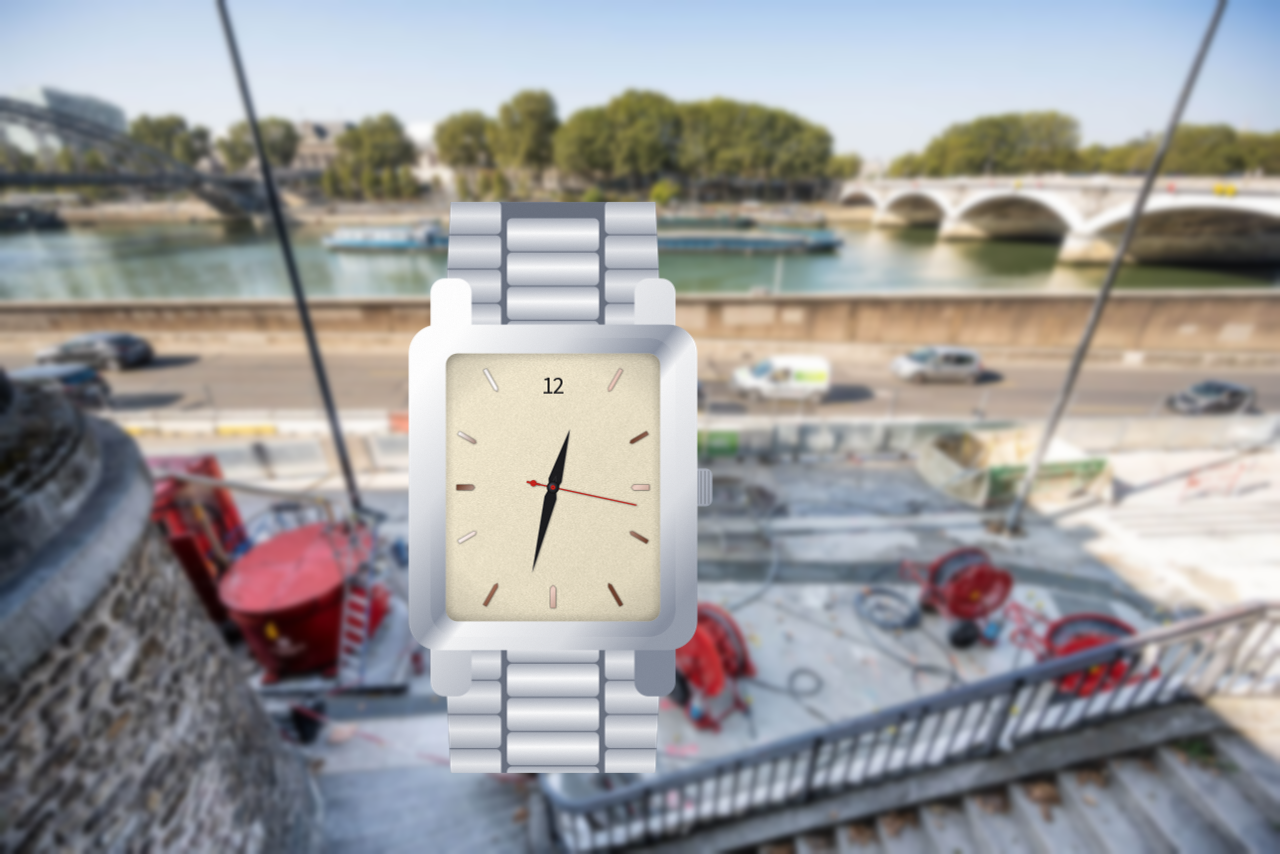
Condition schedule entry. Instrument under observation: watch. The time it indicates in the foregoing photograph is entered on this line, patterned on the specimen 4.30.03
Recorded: 12.32.17
